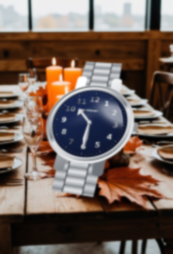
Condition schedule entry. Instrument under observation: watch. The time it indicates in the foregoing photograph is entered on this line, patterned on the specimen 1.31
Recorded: 10.30
